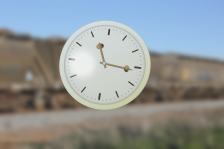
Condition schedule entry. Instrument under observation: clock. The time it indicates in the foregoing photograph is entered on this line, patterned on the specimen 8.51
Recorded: 11.16
